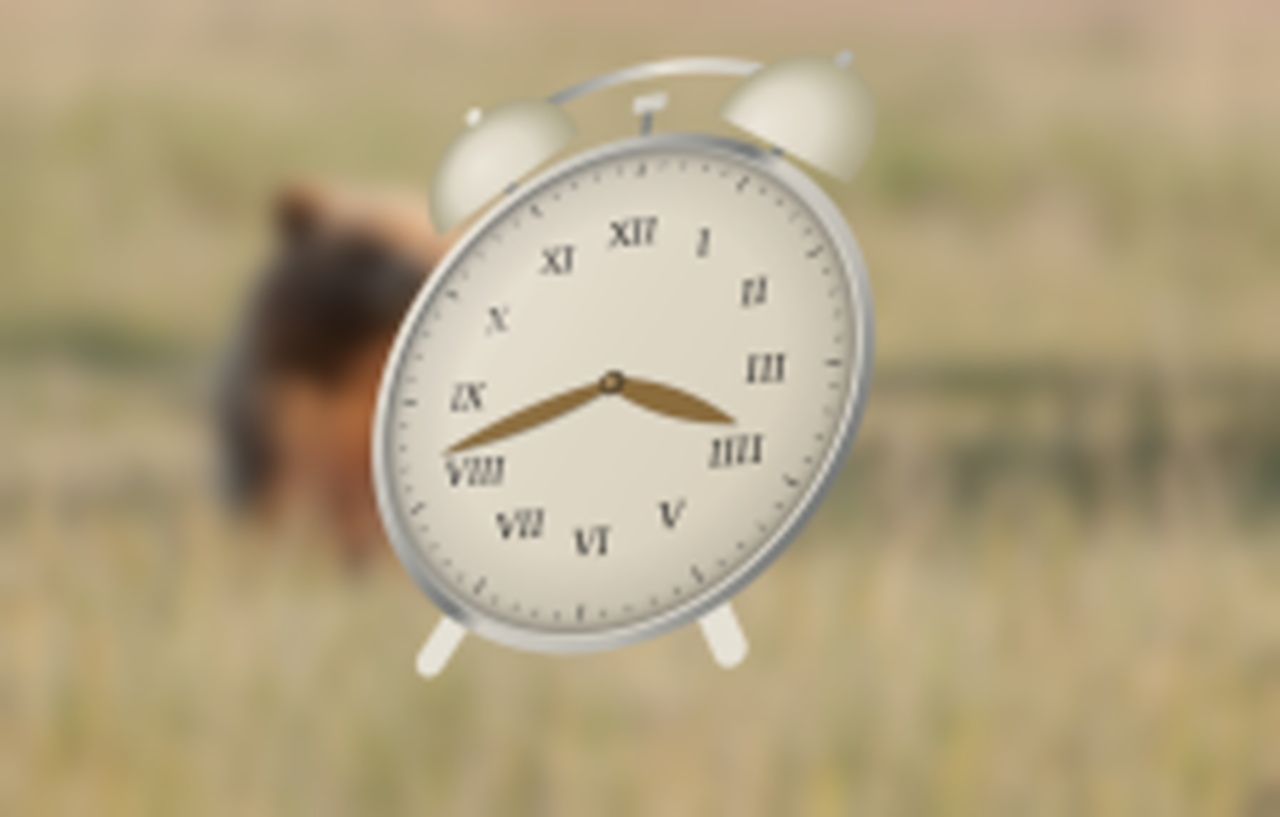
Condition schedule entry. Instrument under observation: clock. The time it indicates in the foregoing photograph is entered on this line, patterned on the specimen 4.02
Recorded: 3.42
